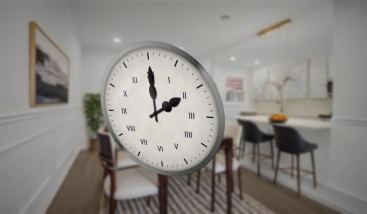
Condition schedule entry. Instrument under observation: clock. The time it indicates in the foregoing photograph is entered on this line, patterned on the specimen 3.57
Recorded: 2.00
